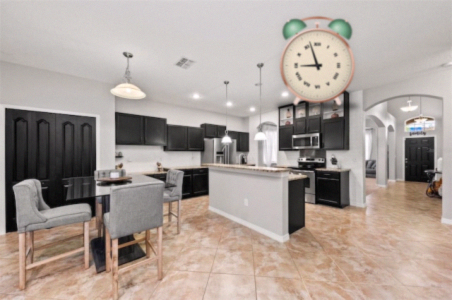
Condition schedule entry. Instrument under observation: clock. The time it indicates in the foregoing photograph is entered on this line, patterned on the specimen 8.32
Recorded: 8.57
